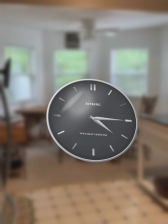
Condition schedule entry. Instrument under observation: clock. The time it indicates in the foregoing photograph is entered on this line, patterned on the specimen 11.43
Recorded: 4.15
